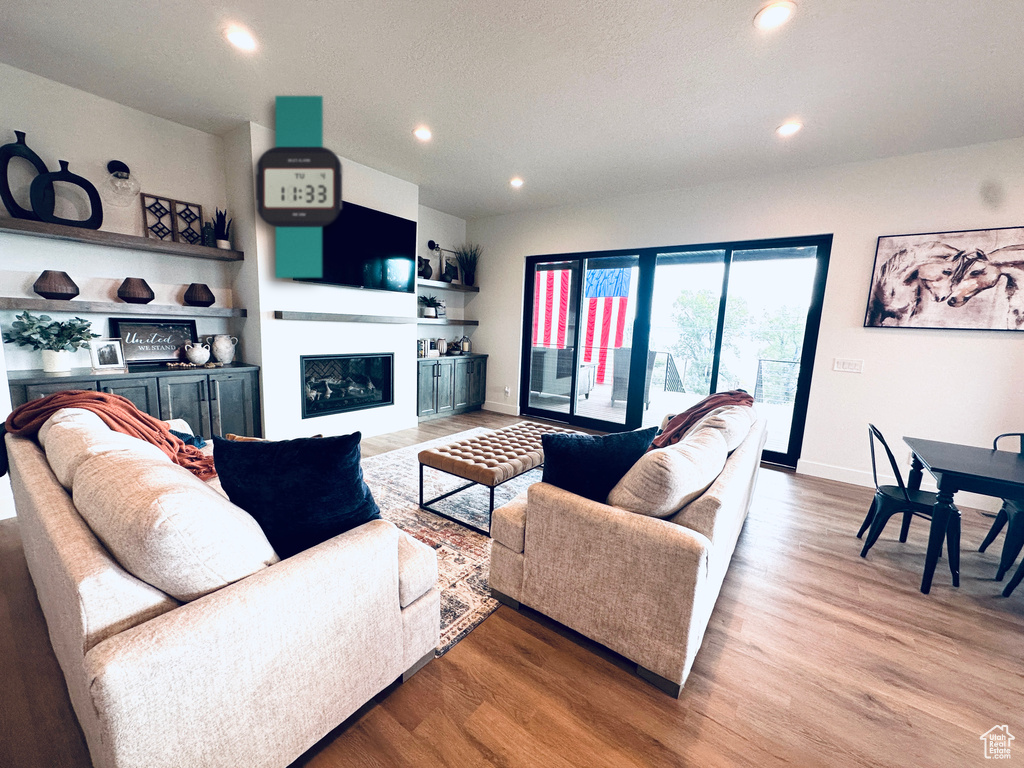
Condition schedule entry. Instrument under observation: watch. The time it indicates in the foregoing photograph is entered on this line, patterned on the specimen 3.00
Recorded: 11.33
